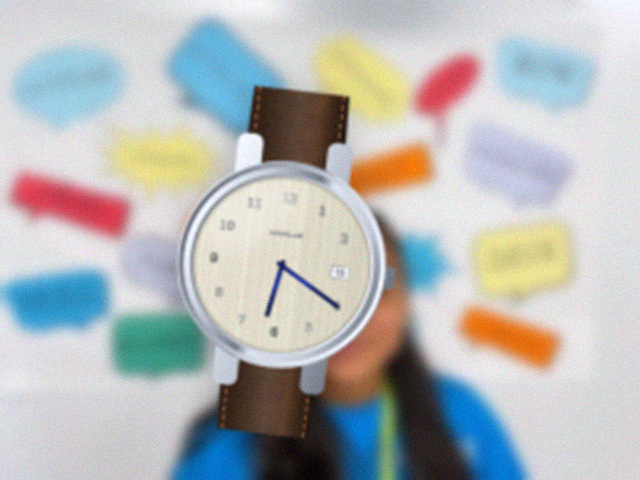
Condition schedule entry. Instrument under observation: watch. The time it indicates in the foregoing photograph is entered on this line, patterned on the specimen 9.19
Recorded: 6.20
